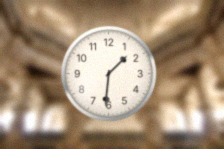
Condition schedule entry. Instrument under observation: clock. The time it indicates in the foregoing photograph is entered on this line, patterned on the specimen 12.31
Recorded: 1.31
